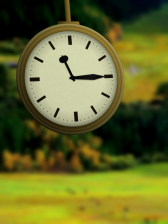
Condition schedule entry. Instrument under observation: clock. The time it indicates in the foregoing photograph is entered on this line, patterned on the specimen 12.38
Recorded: 11.15
